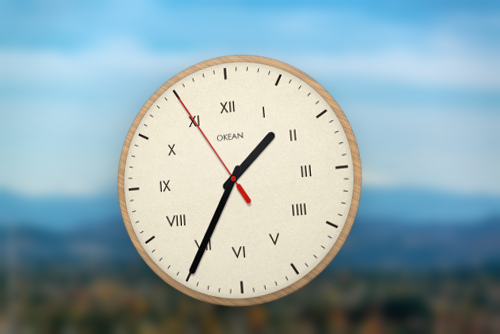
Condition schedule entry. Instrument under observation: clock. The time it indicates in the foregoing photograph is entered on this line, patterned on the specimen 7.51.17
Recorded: 1.34.55
